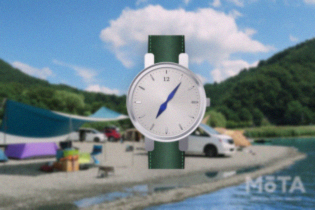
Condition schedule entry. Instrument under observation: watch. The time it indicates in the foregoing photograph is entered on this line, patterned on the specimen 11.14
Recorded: 7.06
